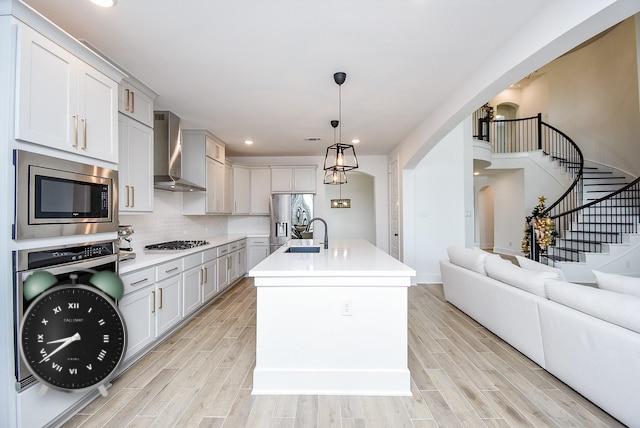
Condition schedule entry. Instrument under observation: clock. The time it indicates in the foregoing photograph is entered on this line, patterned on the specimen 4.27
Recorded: 8.39
